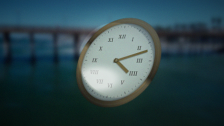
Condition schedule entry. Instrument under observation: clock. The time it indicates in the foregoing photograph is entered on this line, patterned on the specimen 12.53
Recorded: 4.12
